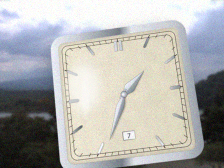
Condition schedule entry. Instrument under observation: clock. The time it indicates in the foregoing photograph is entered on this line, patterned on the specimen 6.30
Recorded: 1.34
